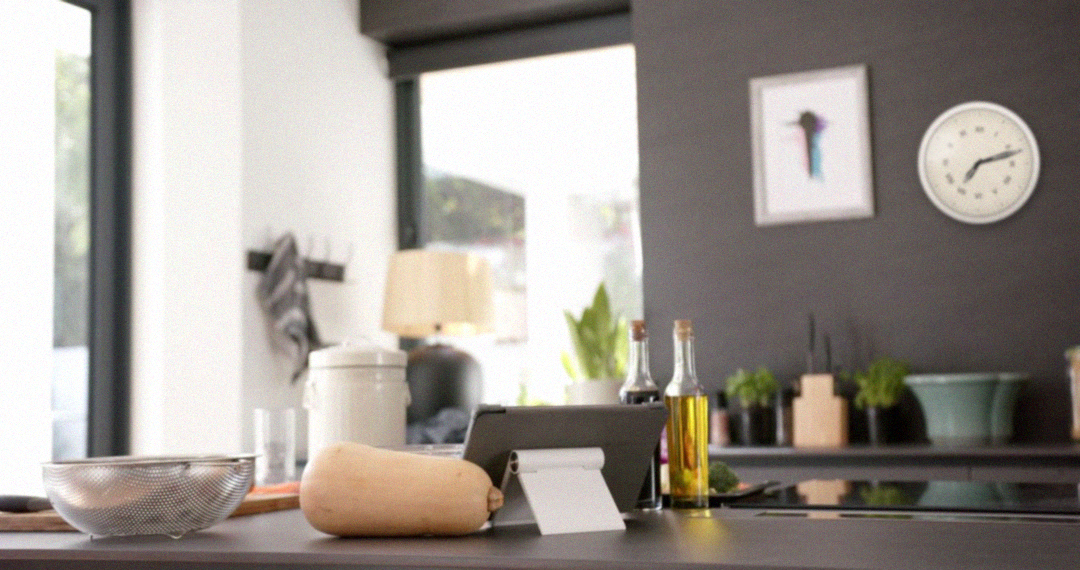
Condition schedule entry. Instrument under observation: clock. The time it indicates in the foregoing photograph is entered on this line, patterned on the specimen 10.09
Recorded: 7.12
